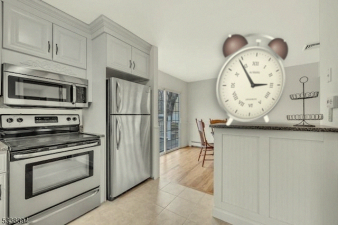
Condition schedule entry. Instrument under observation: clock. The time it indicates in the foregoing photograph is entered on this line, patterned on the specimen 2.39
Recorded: 2.54
